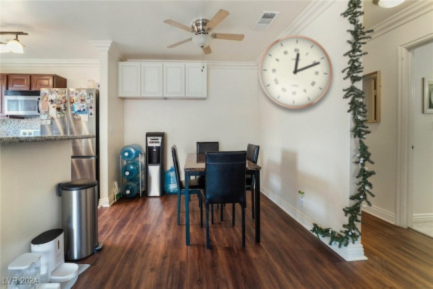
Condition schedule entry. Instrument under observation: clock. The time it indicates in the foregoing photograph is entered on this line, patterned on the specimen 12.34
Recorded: 12.11
